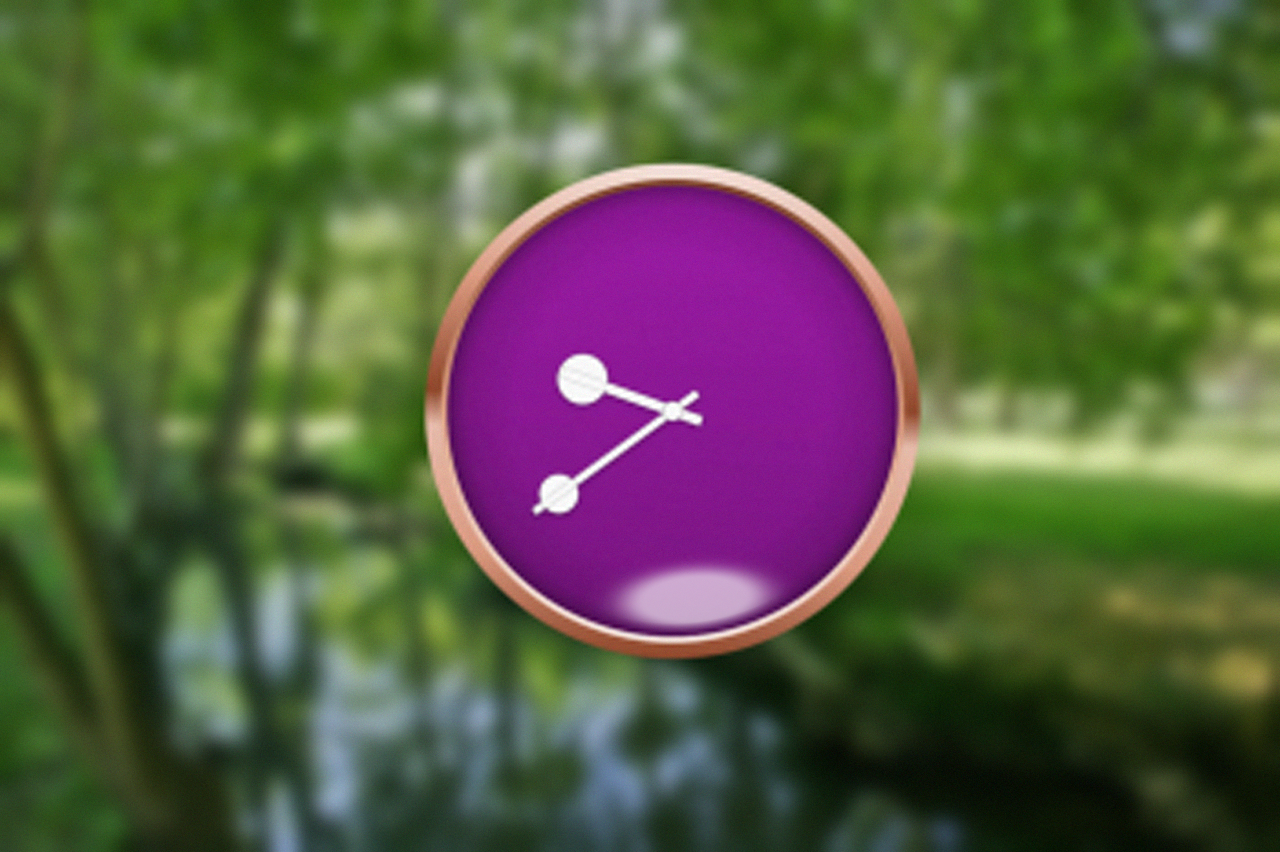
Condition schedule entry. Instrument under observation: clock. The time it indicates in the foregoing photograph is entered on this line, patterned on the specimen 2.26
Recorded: 9.39
